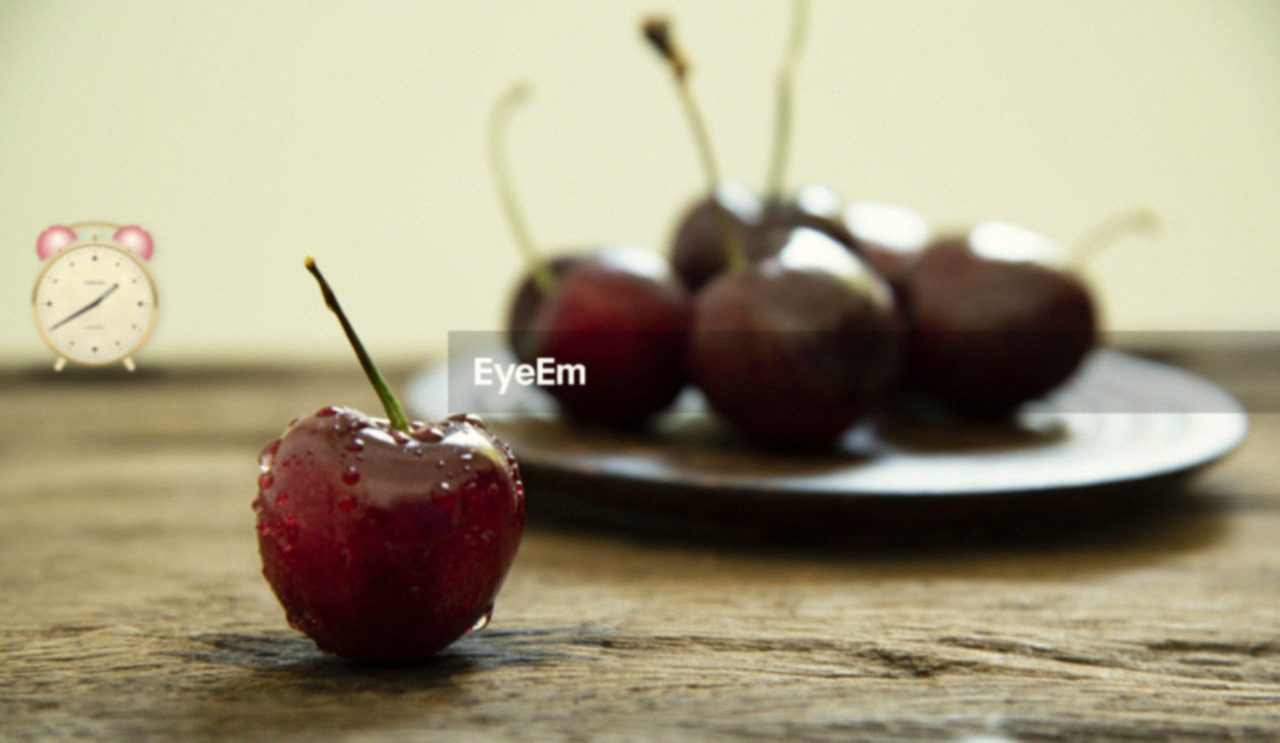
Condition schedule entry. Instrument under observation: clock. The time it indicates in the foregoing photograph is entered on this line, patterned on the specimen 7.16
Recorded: 1.40
